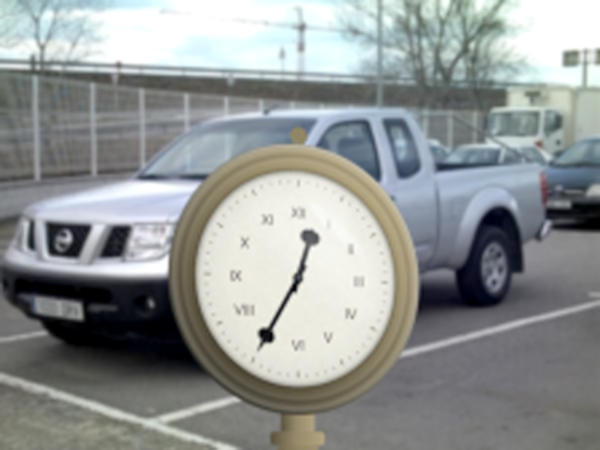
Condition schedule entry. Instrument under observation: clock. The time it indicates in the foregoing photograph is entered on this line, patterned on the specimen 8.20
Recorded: 12.35
